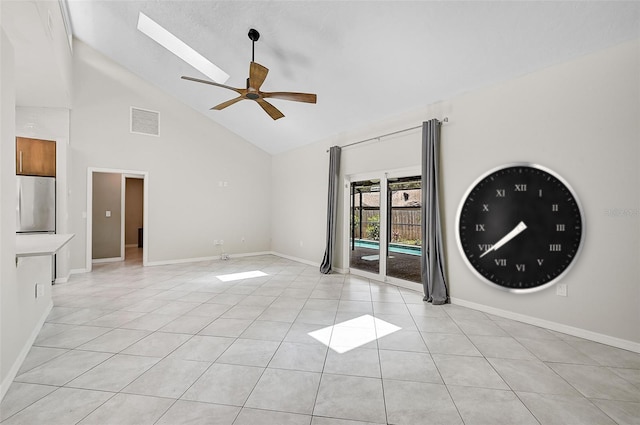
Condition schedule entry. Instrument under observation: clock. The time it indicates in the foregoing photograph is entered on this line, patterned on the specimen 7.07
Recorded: 7.39
